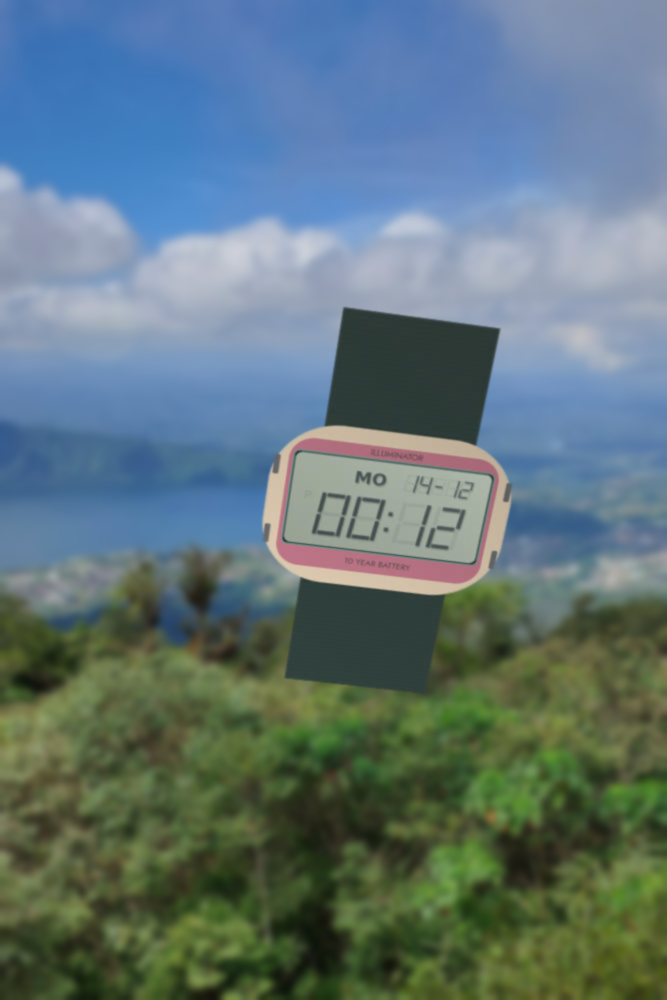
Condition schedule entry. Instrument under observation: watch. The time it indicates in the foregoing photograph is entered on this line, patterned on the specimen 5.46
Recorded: 0.12
